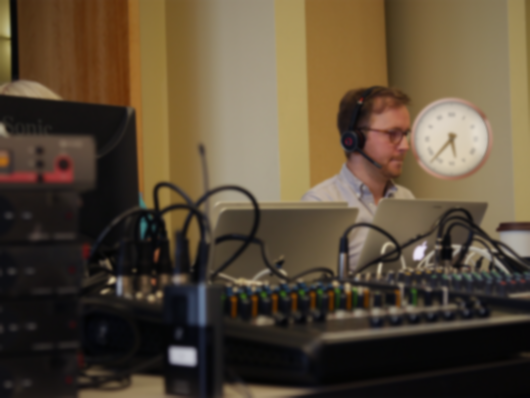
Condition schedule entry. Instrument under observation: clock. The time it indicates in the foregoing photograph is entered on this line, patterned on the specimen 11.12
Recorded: 5.37
